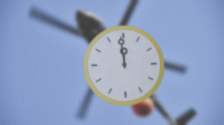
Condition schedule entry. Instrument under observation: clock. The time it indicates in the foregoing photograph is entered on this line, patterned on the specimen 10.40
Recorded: 11.59
